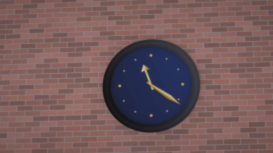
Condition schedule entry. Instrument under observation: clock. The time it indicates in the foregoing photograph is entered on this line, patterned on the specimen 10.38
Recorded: 11.21
